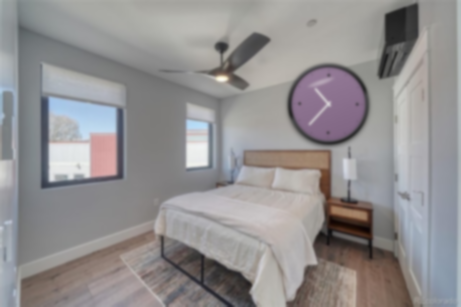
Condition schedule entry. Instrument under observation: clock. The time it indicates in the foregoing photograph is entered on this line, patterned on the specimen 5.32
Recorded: 10.37
